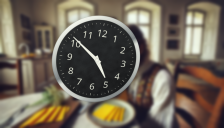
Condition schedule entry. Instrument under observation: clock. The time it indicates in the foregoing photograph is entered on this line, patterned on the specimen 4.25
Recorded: 4.51
